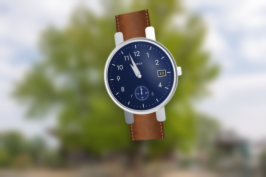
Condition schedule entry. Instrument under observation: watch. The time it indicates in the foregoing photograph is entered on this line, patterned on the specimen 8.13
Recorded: 10.57
